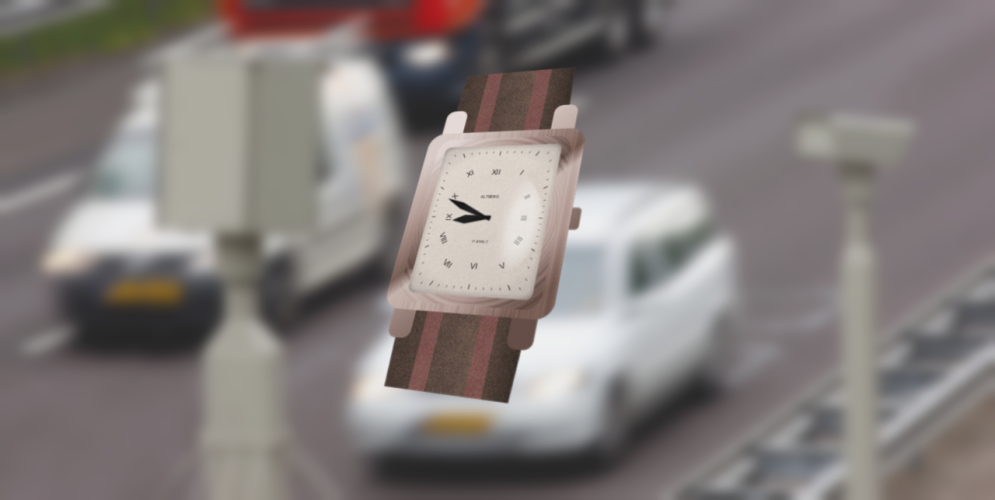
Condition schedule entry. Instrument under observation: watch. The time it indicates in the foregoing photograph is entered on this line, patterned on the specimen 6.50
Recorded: 8.49
